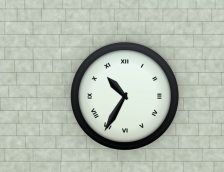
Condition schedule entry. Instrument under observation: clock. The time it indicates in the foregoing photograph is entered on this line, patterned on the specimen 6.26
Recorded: 10.35
